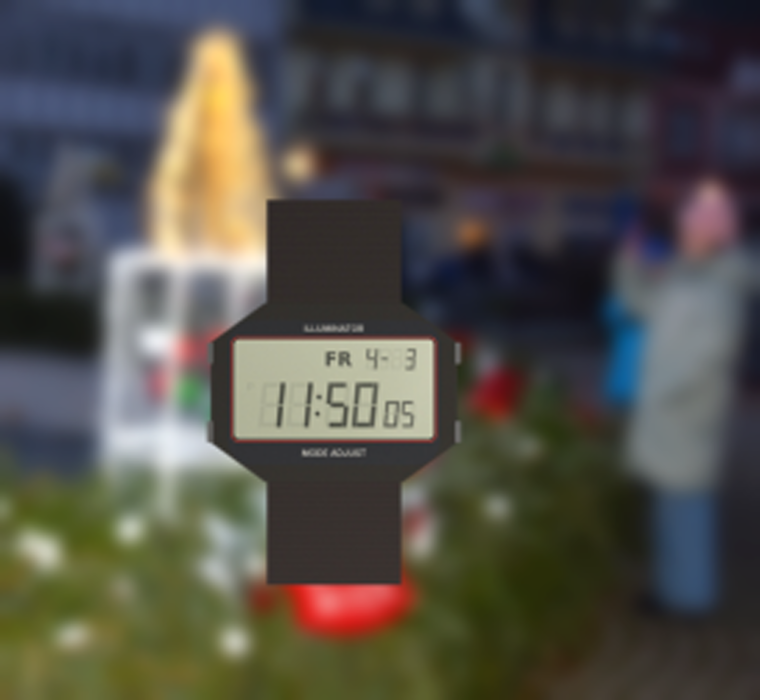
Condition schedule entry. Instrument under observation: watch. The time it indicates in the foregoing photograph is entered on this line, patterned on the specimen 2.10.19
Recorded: 11.50.05
